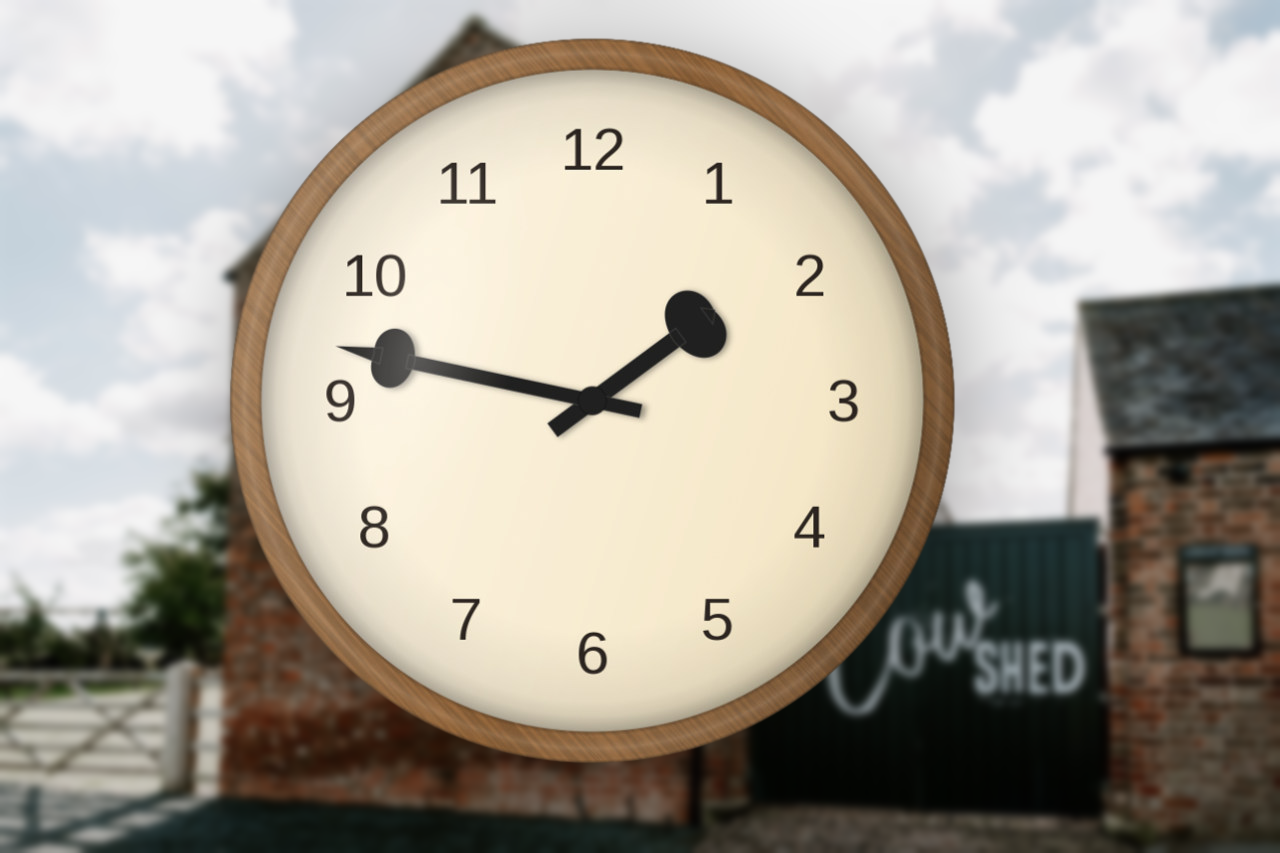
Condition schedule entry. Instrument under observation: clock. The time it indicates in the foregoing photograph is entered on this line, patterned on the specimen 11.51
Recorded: 1.47
